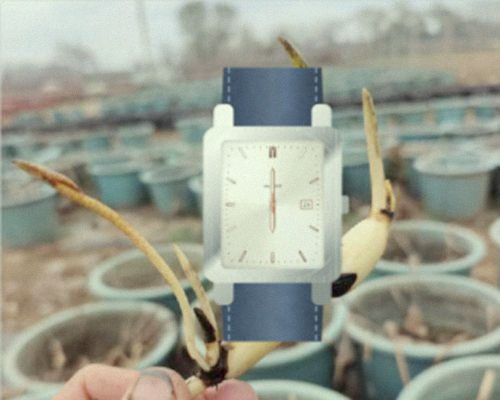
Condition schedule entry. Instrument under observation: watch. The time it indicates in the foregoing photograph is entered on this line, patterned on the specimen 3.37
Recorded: 6.00
